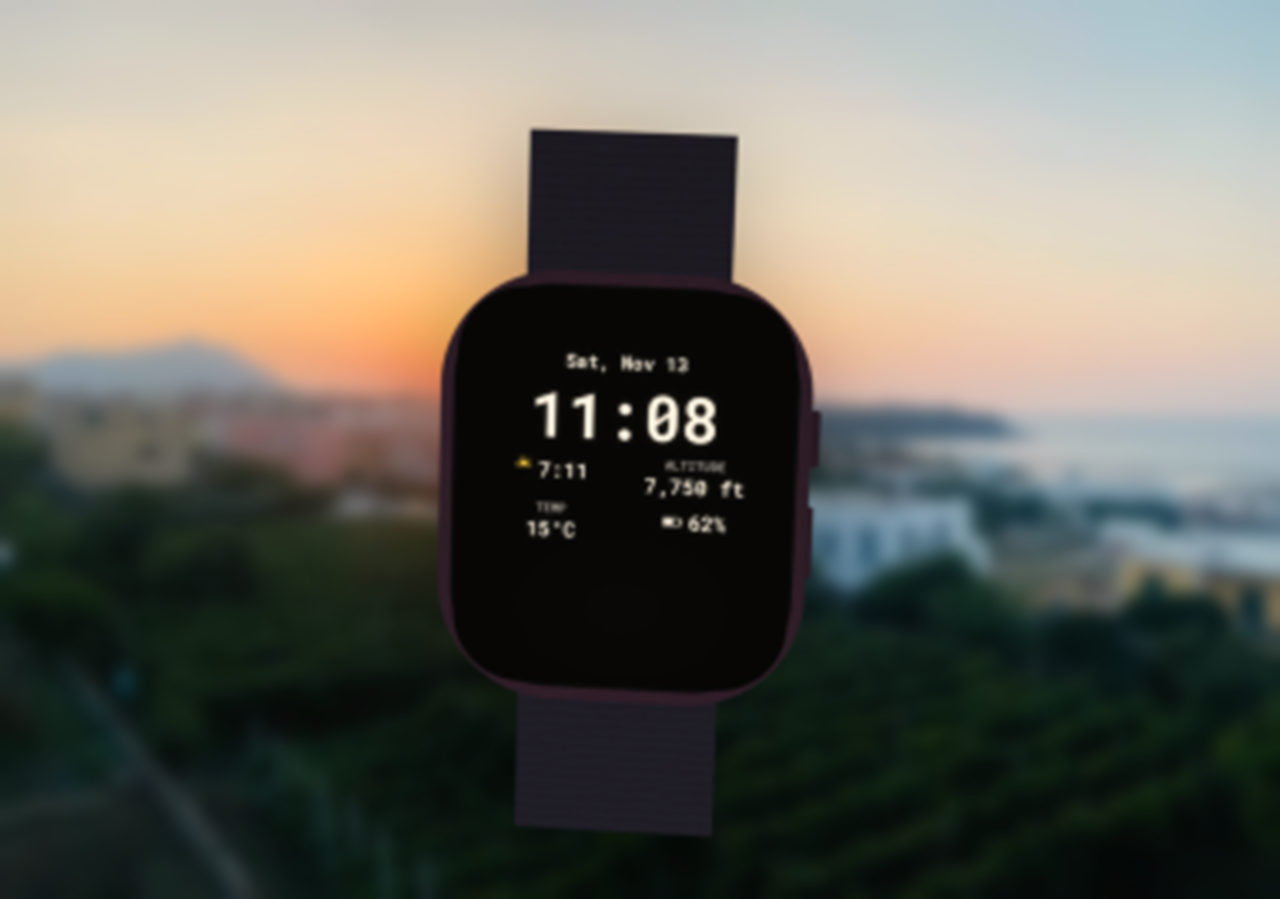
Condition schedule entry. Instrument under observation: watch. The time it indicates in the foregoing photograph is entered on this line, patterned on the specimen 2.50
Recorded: 11.08
